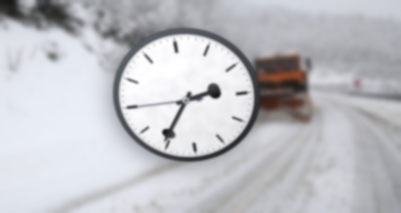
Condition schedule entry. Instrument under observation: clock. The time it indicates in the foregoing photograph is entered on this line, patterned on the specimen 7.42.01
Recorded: 2.35.45
